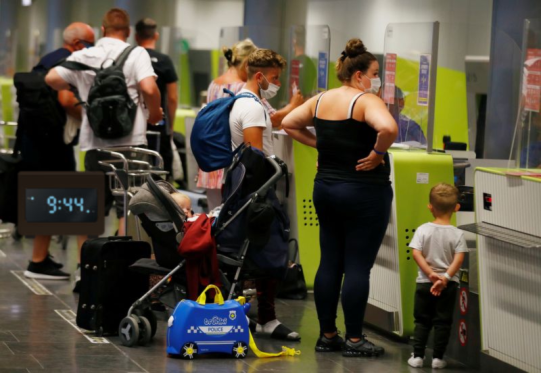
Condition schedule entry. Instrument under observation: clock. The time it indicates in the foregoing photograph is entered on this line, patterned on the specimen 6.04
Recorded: 9.44
